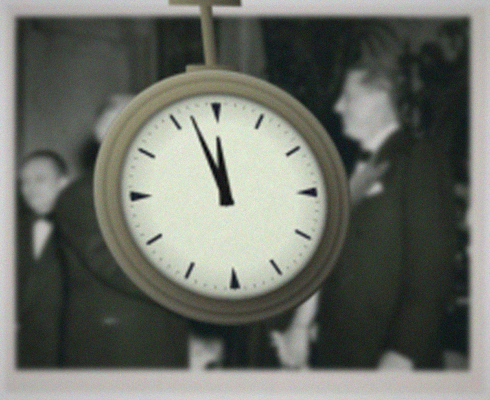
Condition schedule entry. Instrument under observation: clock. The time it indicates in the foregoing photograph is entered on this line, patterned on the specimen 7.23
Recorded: 11.57
